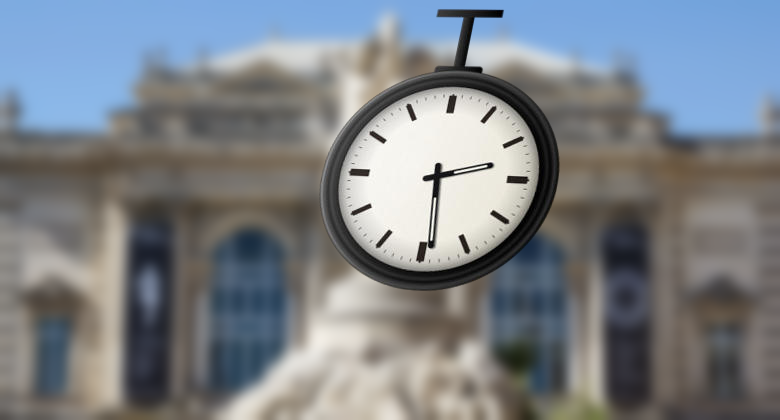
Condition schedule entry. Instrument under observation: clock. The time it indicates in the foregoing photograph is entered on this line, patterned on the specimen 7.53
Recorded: 2.29
